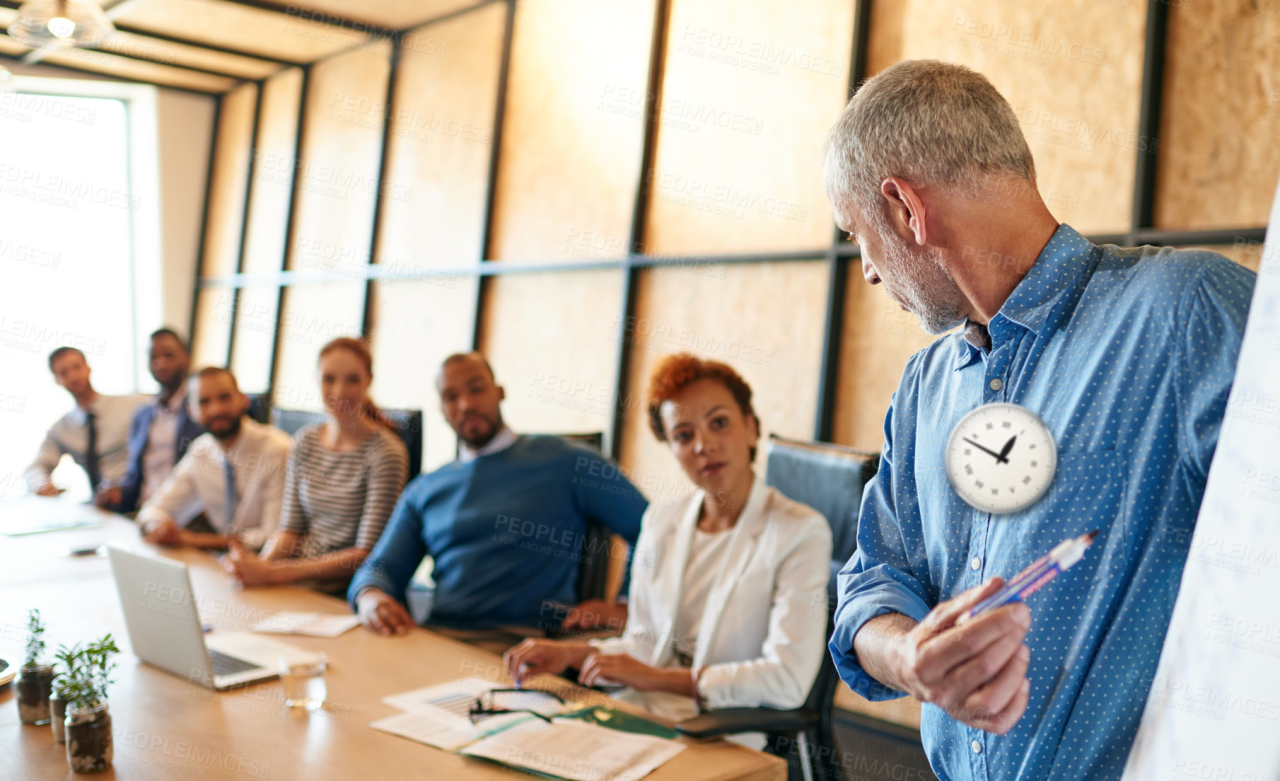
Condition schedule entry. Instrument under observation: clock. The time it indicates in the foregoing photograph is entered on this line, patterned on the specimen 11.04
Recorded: 12.48
